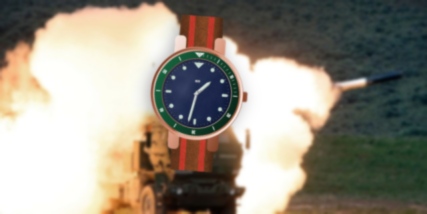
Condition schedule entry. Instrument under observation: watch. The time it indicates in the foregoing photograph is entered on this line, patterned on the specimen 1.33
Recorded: 1.32
